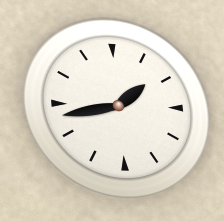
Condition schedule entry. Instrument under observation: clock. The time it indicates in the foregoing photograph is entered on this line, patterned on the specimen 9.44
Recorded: 1.43
